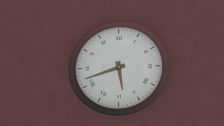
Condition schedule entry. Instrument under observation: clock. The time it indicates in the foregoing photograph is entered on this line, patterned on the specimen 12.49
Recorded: 5.42
